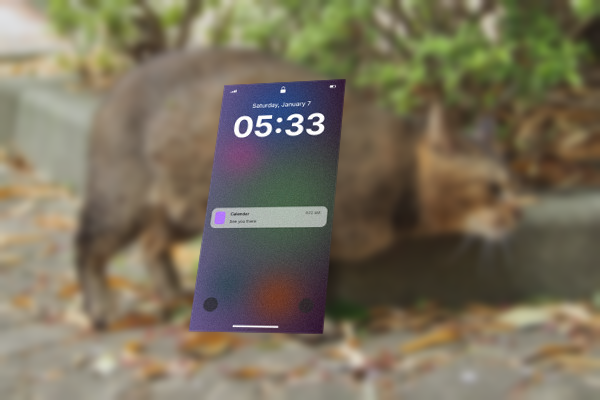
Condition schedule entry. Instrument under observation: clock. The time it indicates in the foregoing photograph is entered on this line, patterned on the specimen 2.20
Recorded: 5.33
